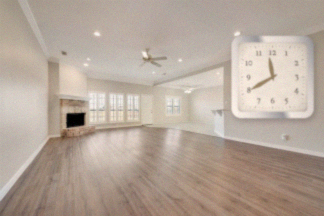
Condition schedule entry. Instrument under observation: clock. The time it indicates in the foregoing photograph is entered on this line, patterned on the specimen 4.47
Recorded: 11.40
